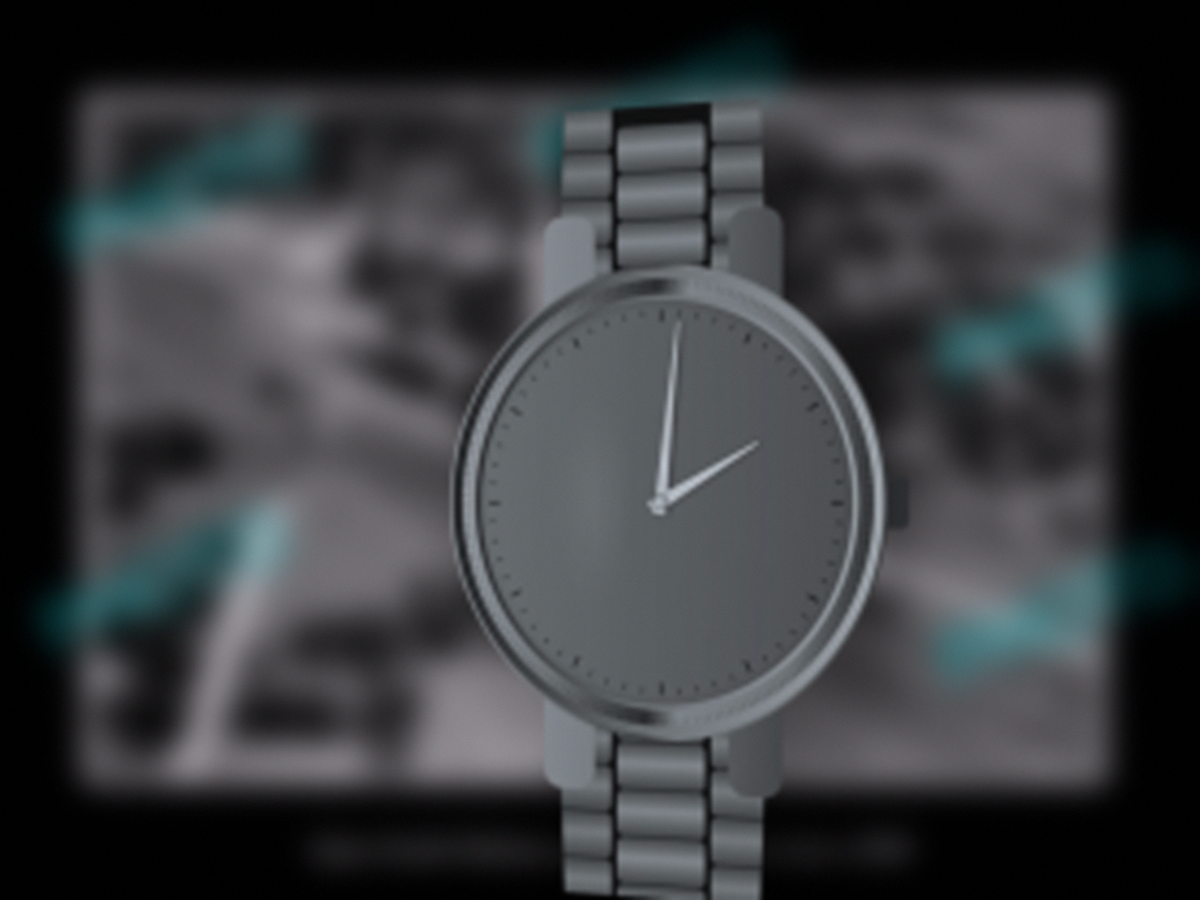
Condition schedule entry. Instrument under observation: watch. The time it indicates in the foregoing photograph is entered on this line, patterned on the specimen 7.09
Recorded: 2.01
